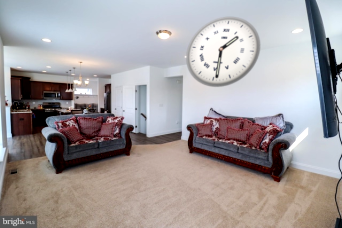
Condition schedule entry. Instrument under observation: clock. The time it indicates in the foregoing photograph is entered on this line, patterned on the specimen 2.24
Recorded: 1.29
